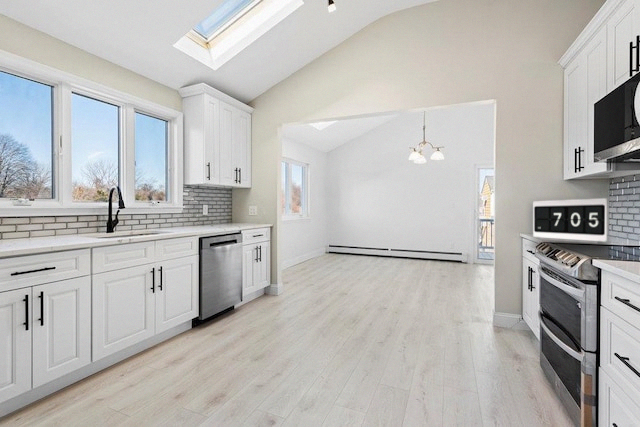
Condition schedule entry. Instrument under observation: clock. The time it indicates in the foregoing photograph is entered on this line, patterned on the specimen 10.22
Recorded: 7.05
